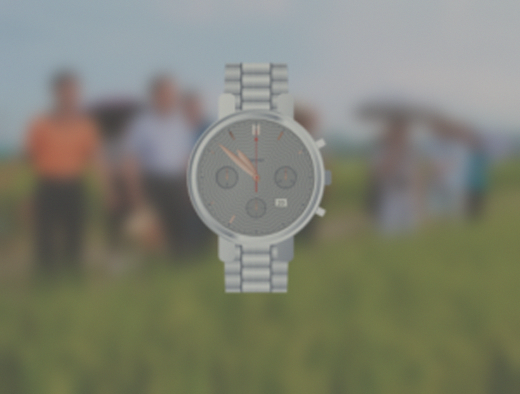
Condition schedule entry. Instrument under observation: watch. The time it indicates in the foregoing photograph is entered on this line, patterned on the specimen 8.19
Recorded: 10.52
